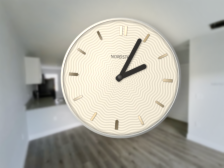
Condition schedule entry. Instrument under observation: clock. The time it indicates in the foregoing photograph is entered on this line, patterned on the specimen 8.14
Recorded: 2.04
